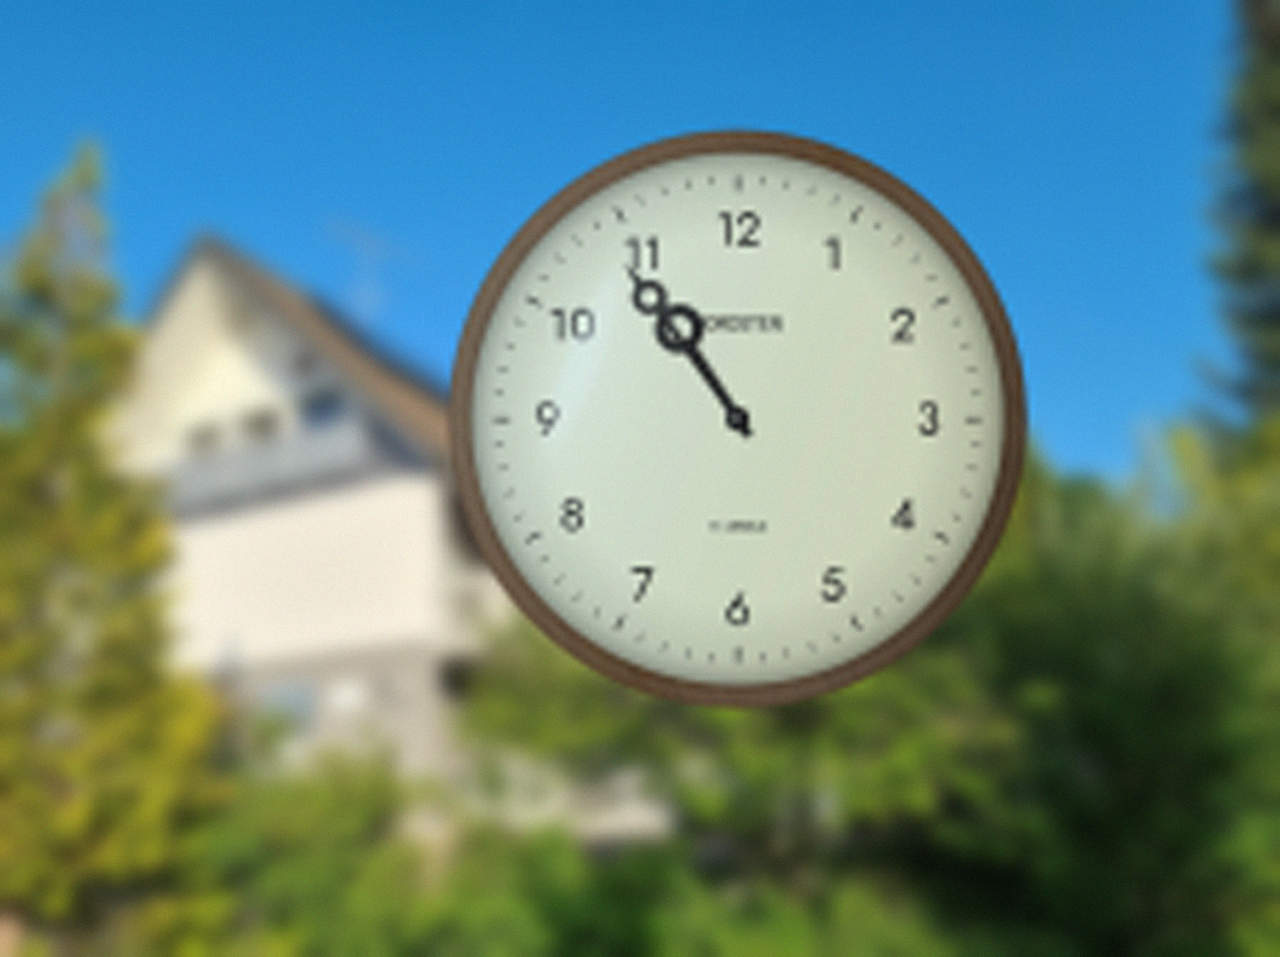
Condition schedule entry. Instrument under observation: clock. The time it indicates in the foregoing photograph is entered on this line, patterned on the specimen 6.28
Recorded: 10.54
